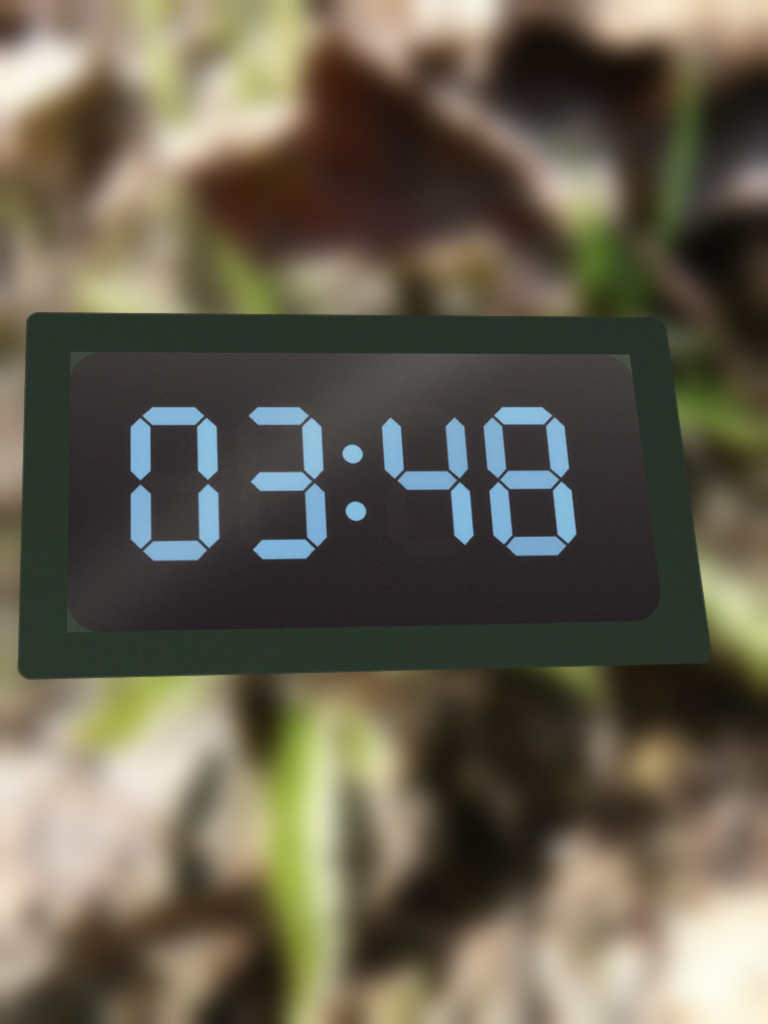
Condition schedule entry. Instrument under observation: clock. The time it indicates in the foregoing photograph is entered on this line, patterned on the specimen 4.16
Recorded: 3.48
